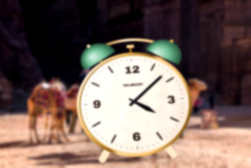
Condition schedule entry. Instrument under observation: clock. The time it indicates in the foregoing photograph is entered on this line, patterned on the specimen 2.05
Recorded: 4.08
